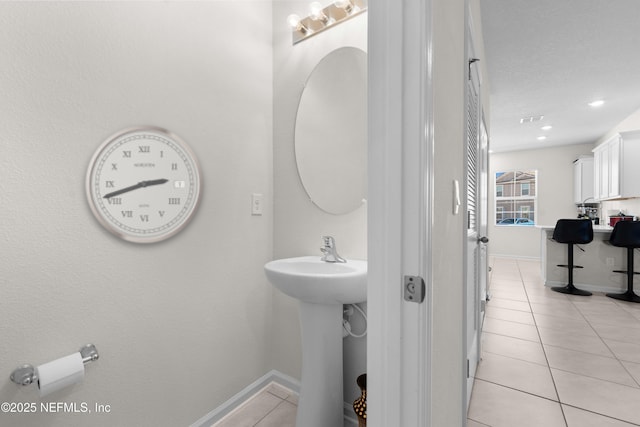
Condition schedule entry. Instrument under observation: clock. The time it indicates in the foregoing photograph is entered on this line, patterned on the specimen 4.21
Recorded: 2.42
